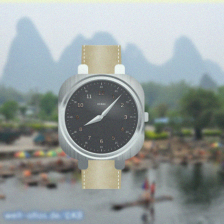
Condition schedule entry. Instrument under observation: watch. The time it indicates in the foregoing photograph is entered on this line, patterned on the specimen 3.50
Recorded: 8.07
